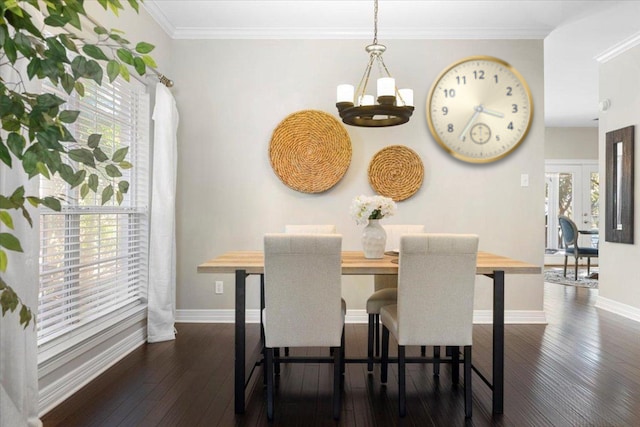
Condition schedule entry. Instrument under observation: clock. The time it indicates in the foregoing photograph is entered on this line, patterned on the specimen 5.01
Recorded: 3.36
